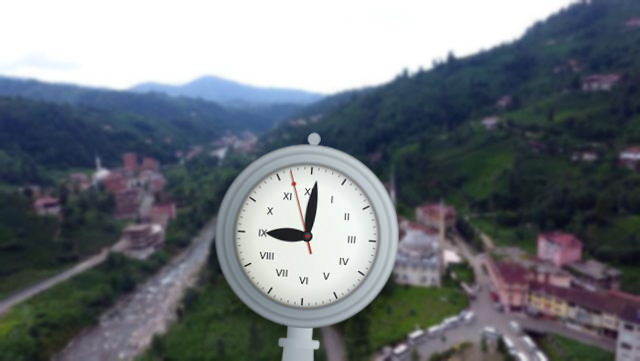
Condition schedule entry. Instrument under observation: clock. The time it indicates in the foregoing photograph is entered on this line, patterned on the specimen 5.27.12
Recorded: 9.00.57
